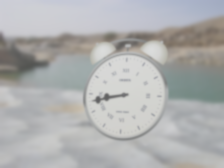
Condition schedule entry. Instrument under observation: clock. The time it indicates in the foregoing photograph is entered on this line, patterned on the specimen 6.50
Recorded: 8.43
